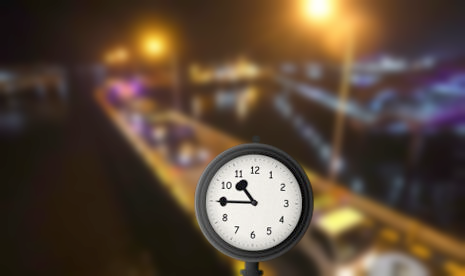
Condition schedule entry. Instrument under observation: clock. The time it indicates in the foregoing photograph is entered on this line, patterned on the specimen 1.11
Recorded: 10.45
